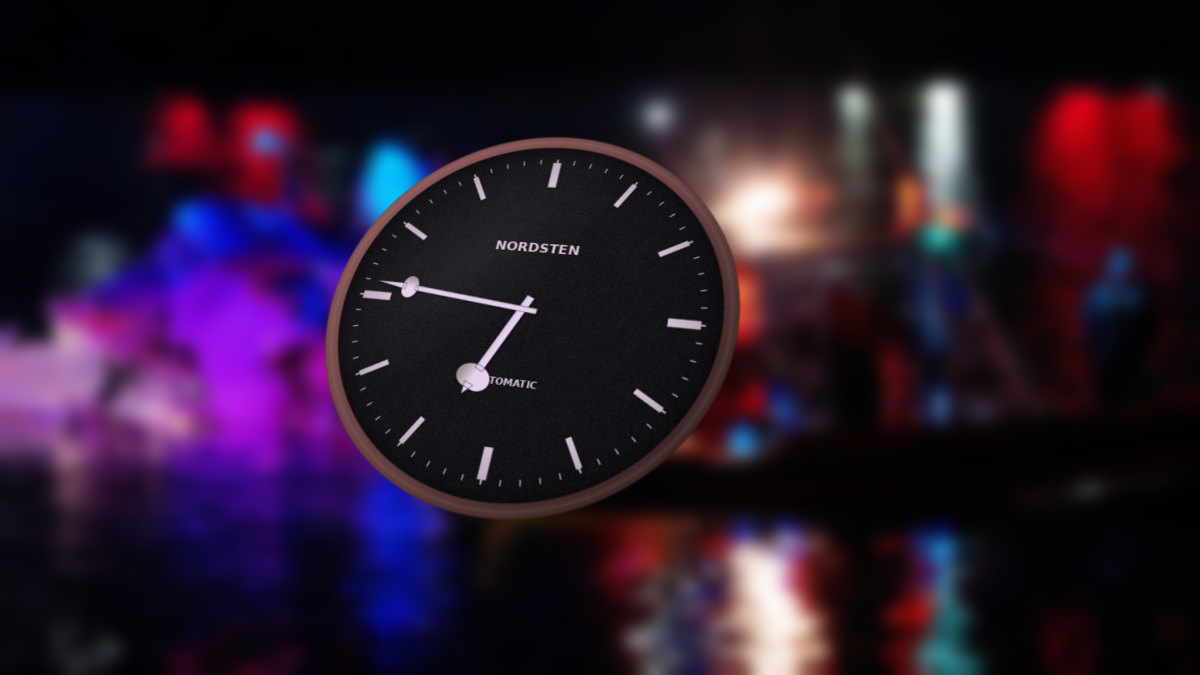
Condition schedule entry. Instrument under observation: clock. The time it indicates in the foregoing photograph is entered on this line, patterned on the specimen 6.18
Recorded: 6.46
